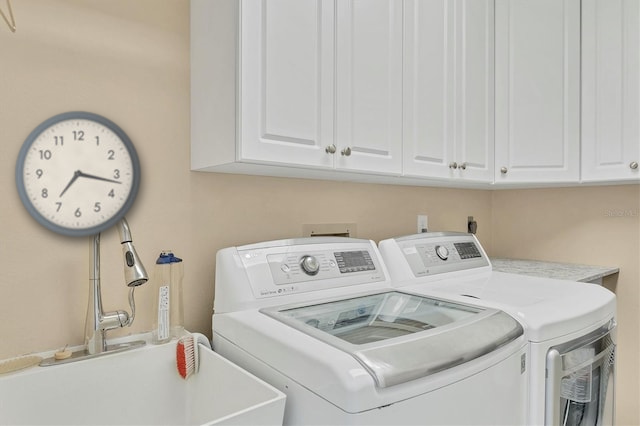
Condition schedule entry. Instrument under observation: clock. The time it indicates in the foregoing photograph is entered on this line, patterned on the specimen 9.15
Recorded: 7.17
